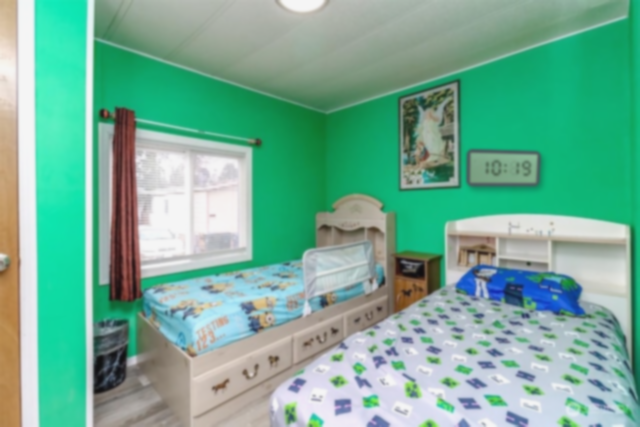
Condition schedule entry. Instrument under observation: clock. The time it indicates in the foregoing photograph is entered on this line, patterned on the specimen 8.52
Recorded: 10.19
